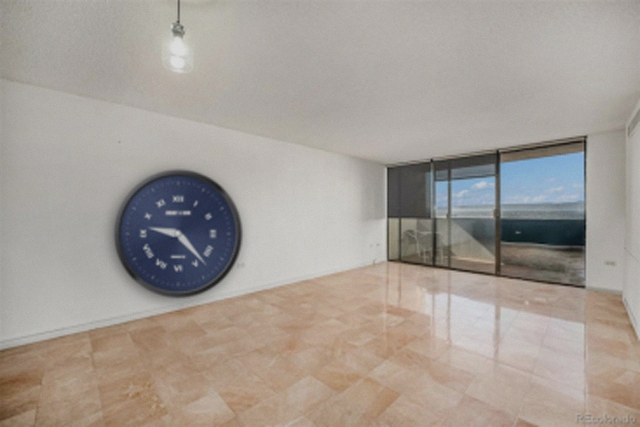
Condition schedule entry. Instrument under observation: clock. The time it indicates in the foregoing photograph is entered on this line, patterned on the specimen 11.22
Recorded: 9.23
